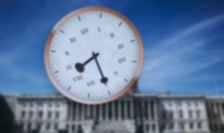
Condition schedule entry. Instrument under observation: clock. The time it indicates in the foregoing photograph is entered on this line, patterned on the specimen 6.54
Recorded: 8.30
